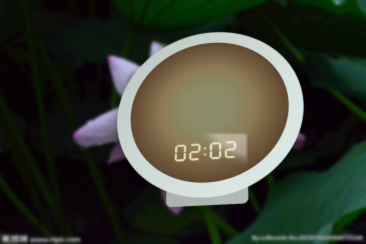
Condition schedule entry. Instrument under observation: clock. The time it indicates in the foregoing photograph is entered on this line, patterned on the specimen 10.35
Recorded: 2.02
